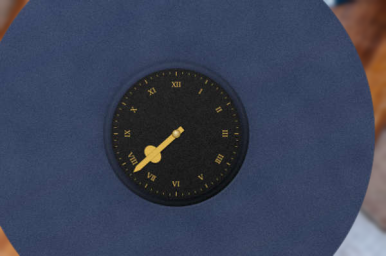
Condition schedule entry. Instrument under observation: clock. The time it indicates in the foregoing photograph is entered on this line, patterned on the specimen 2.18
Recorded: 7.38
